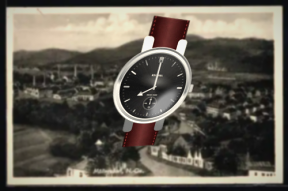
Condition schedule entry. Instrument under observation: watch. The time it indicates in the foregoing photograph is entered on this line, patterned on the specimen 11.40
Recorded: 8.00
